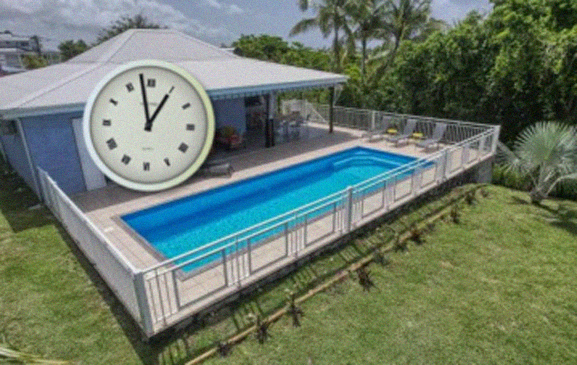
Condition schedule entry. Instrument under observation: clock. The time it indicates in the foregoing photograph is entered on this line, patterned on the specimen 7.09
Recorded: 12.58
